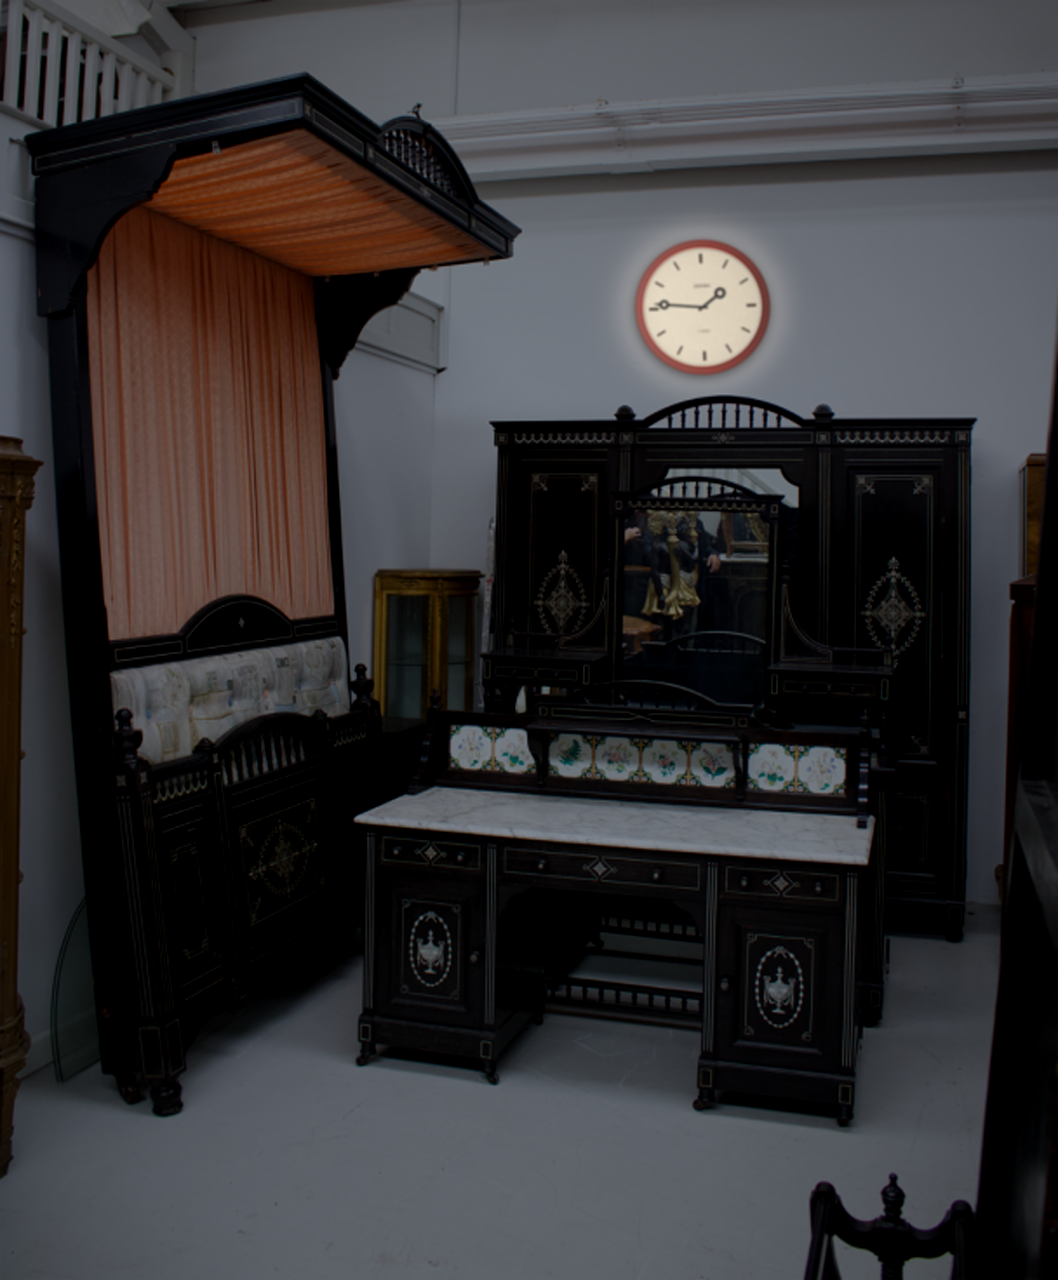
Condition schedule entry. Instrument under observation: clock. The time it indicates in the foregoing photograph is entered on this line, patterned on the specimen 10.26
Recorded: 1.46
